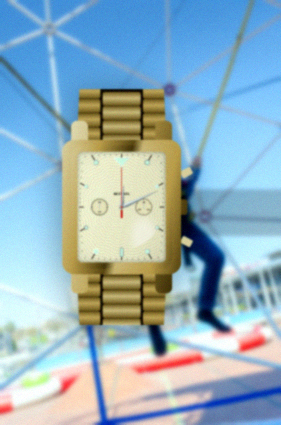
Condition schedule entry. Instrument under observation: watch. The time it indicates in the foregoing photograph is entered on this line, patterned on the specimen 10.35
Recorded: 12.11
